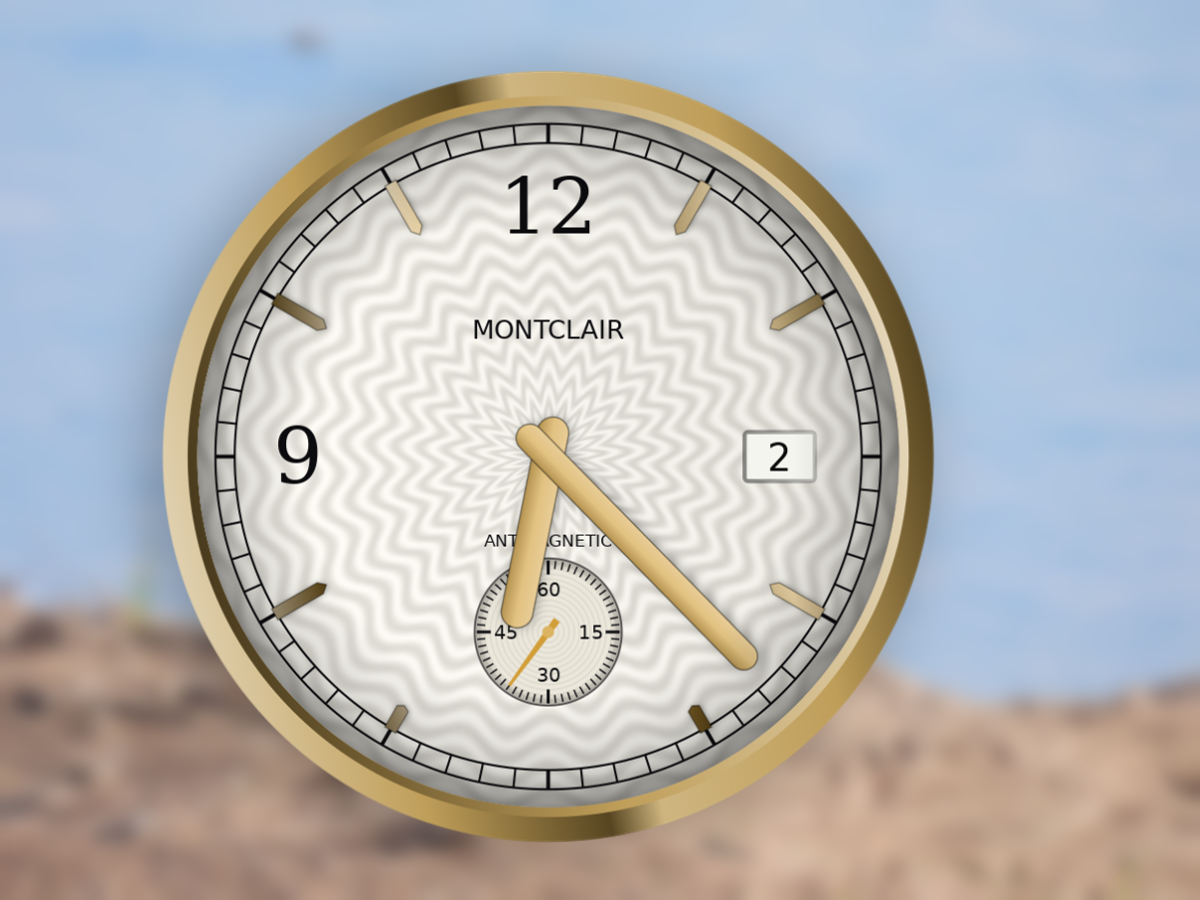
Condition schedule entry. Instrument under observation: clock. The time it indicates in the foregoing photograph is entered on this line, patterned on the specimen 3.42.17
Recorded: 6.22.36
